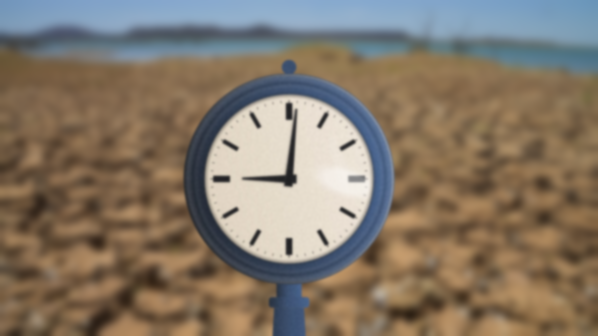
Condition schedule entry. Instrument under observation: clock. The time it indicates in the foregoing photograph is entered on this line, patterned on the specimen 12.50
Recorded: 9.01
